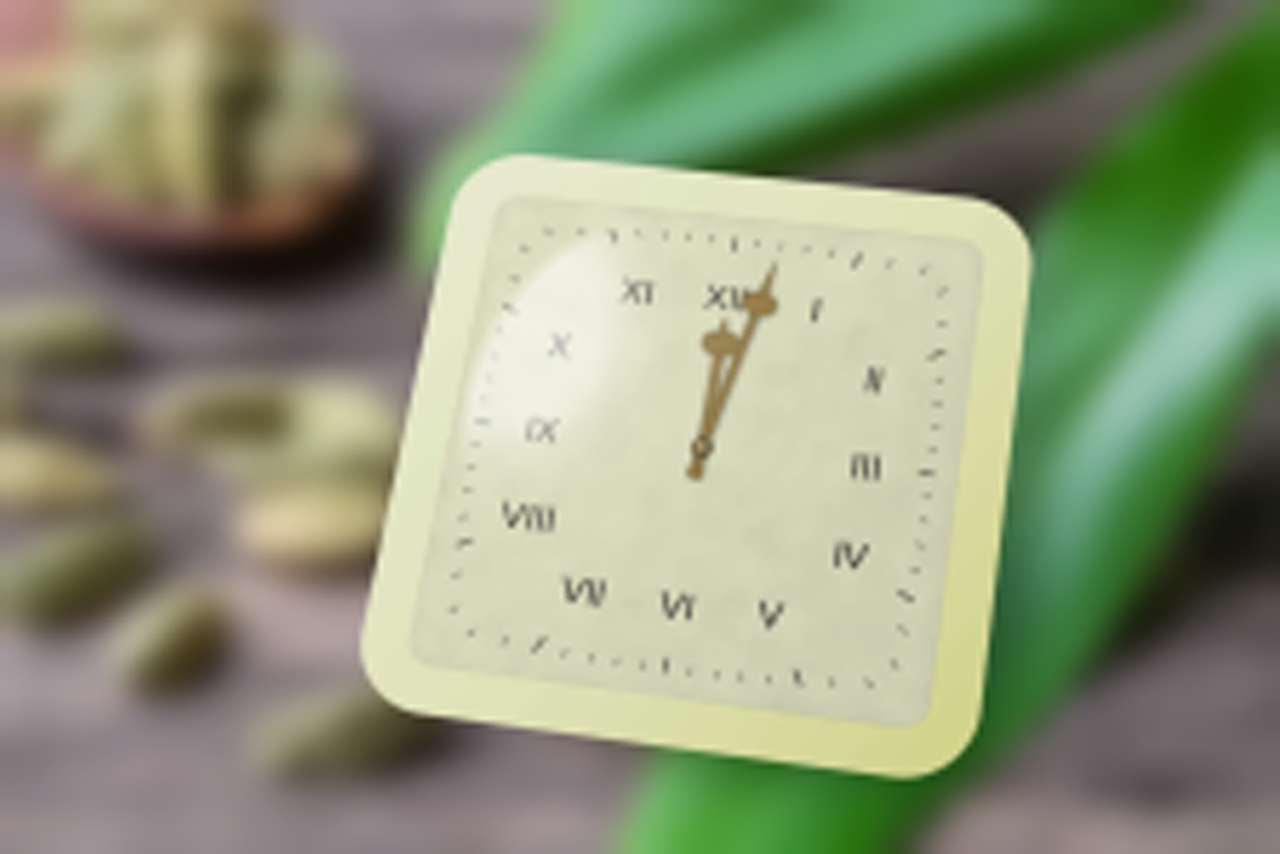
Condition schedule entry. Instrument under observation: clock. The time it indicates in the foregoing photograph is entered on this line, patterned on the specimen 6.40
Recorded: 12.02
